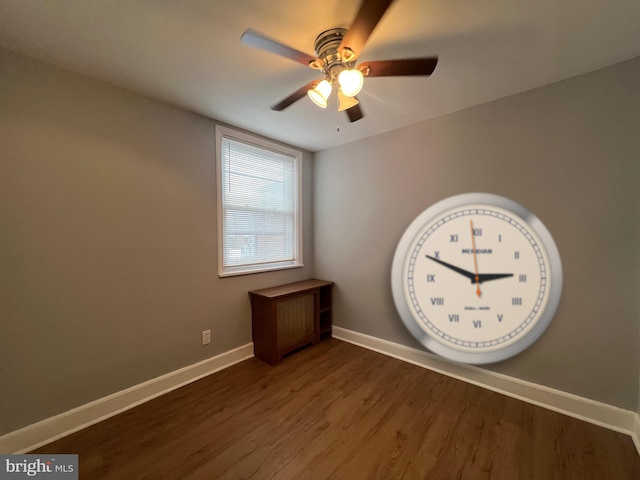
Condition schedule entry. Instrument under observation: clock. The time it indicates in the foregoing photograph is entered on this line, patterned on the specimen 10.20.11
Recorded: 2.48.59
